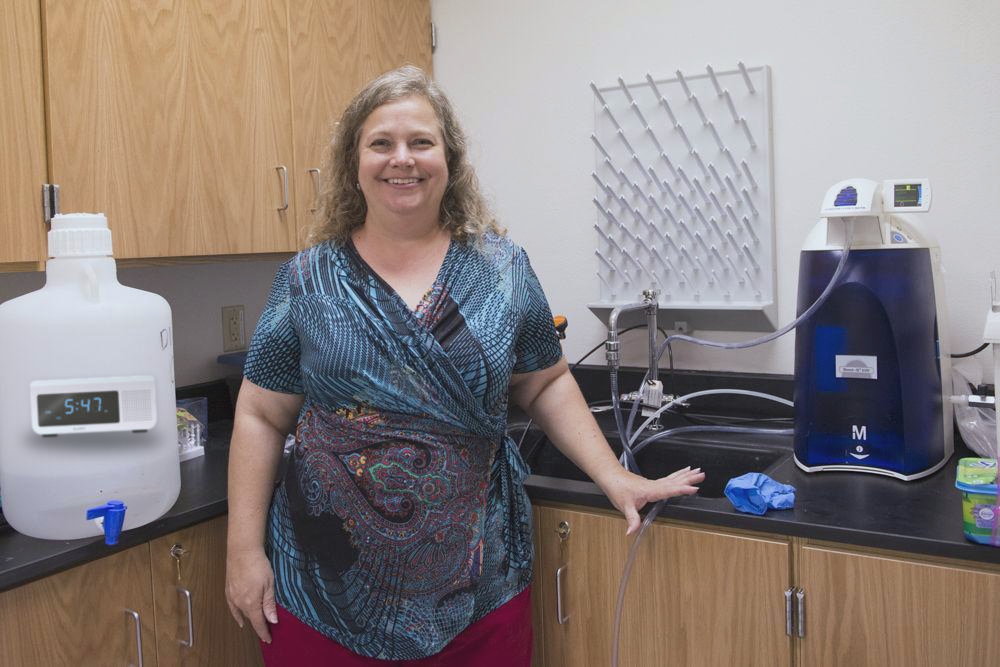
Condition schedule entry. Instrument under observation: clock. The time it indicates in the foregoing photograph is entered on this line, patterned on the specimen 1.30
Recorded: 5.47
